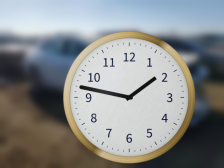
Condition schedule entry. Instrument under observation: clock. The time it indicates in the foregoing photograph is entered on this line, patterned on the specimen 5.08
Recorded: 1.47
